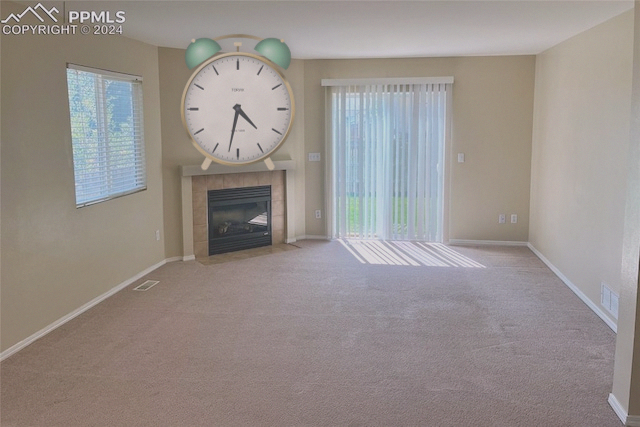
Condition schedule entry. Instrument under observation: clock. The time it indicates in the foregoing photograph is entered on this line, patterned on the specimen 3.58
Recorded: 4.32
